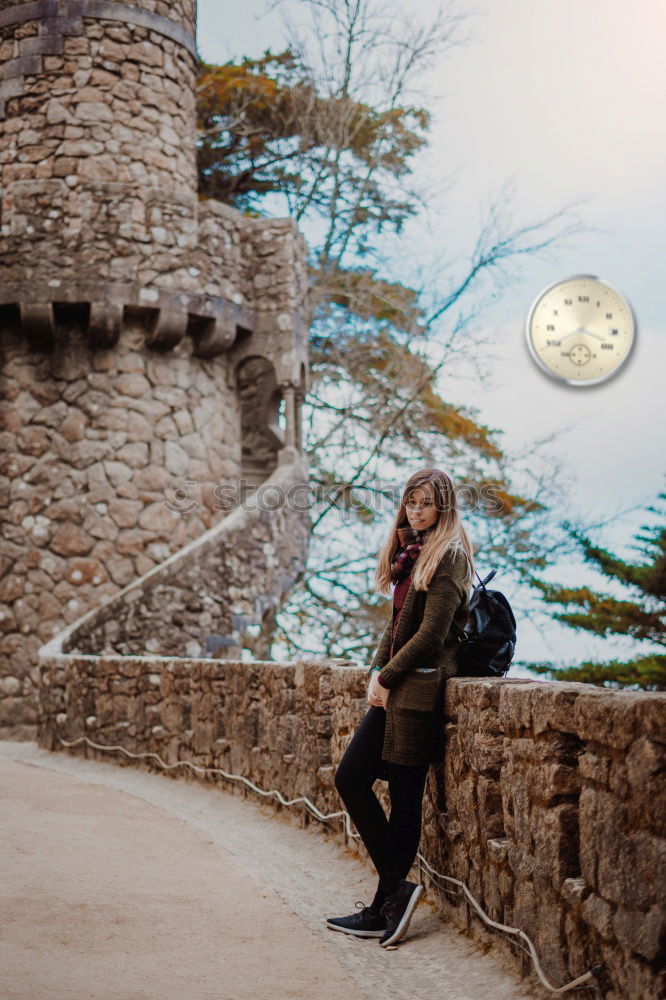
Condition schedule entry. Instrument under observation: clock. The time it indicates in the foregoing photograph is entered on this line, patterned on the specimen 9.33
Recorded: 3.40
